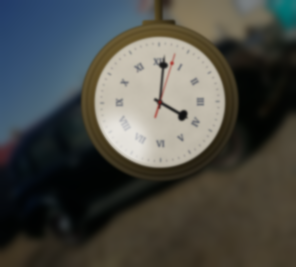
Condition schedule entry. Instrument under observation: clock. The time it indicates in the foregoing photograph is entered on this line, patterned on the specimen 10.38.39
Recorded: 4.01.03
